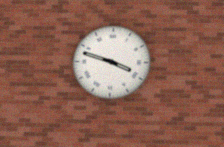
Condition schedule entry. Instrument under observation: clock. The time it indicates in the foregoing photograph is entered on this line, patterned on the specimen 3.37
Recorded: 3.48
